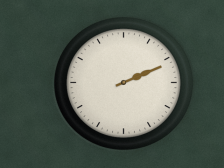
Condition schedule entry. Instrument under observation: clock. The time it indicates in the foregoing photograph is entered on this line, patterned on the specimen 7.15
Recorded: 2.11
